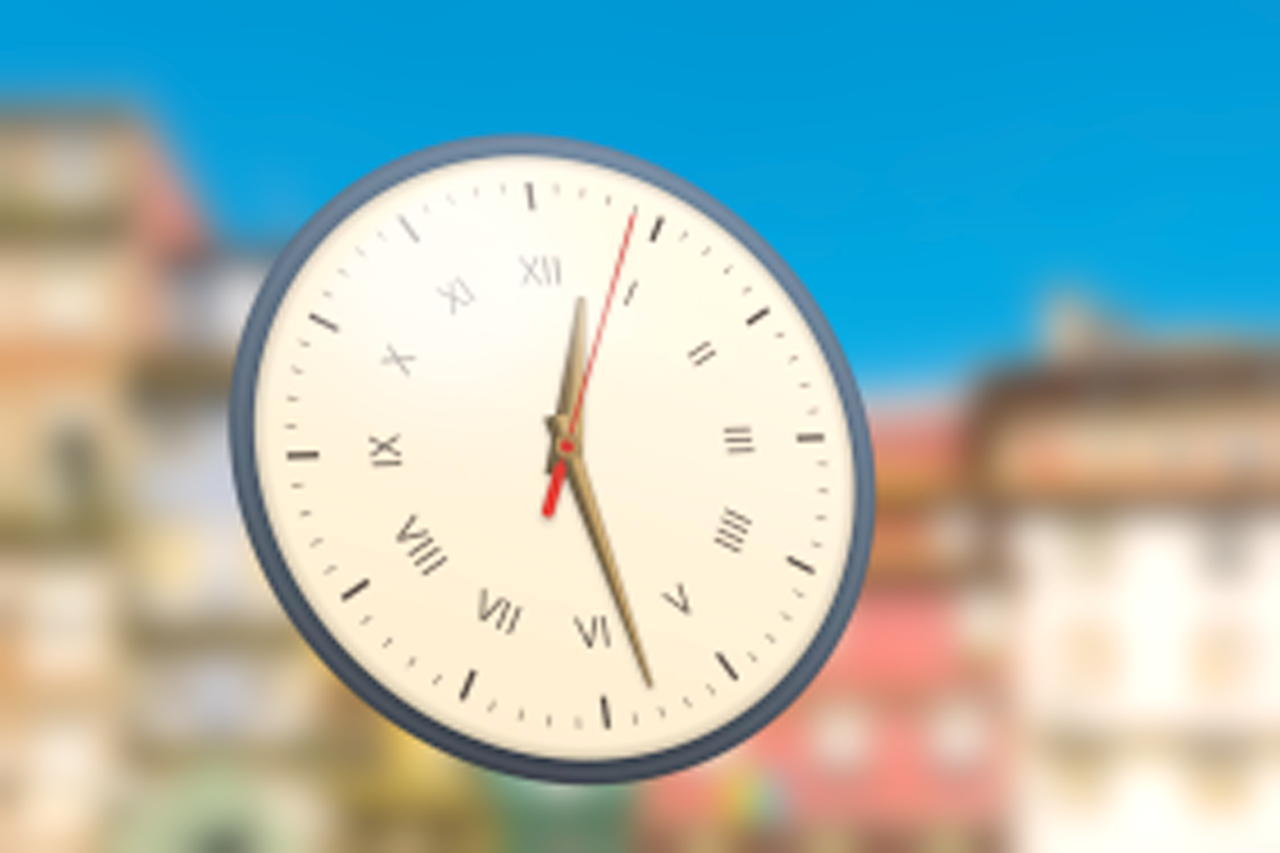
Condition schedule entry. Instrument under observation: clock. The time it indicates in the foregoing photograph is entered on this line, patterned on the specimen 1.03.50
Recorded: 12.28.04
